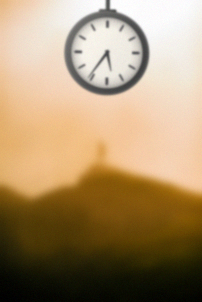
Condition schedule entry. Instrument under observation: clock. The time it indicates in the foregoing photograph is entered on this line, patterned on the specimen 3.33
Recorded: 5.36
